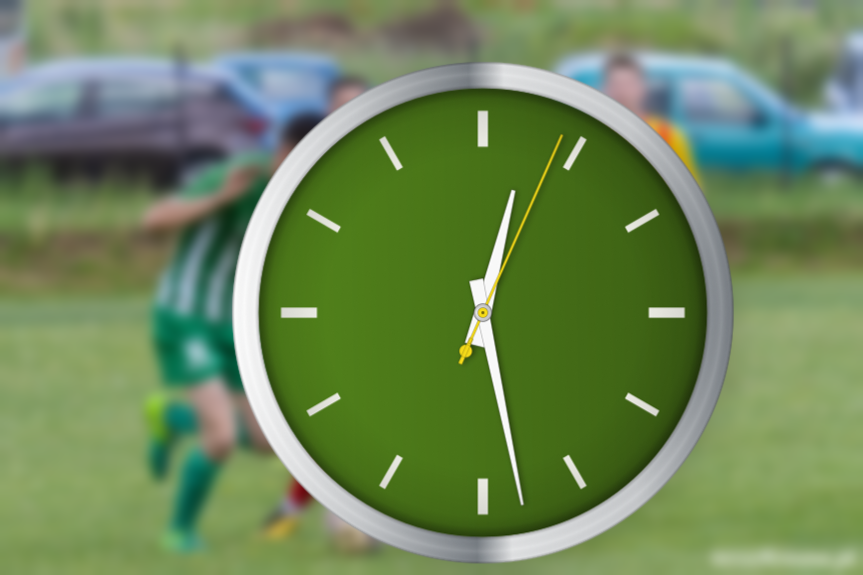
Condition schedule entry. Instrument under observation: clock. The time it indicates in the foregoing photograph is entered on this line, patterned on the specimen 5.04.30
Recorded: 12.28.04
